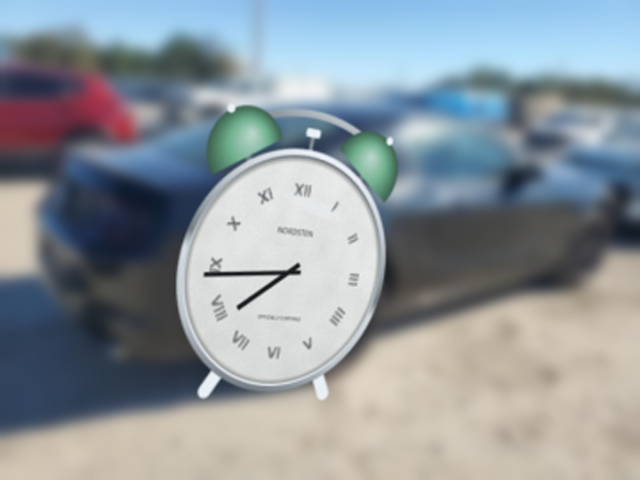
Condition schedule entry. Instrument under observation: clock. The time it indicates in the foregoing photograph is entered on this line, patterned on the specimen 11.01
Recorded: 7.44
